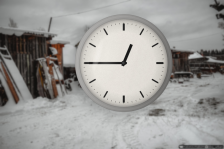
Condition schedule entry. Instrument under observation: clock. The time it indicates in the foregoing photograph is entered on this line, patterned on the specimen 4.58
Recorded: 12.45
